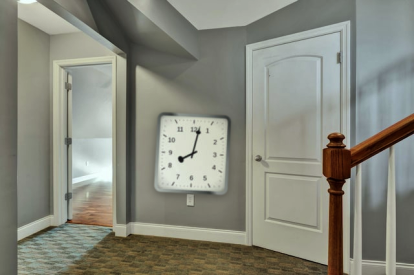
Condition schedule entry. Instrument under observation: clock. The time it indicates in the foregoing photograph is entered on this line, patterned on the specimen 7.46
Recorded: 8.02
